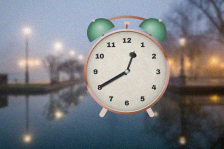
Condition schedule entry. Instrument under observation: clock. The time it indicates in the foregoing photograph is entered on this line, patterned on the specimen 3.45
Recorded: 12.40
